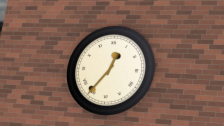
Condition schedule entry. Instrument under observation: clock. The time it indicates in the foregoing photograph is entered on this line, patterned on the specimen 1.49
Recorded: 12.36
